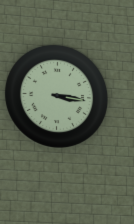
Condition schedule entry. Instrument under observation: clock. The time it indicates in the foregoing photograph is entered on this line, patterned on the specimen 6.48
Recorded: 3.16
